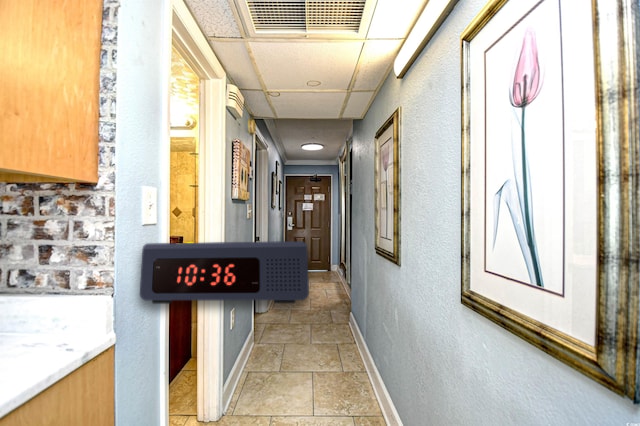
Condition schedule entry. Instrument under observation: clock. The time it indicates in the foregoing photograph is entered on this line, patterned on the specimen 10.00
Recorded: 10.36
